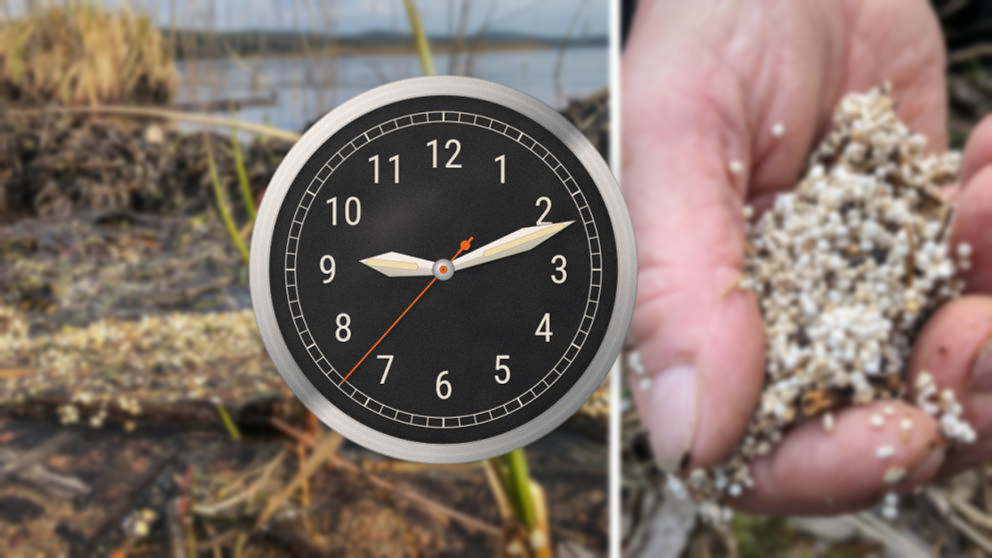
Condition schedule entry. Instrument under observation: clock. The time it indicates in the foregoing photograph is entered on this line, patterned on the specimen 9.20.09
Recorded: 9.11.37
